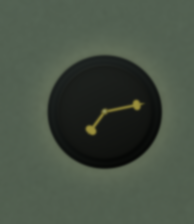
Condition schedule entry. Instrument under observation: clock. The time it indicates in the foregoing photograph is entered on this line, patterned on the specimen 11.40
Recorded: 7.13
